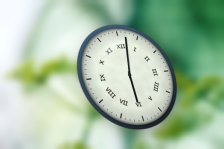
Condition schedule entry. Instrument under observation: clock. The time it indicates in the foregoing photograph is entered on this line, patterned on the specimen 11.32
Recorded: 6.02
